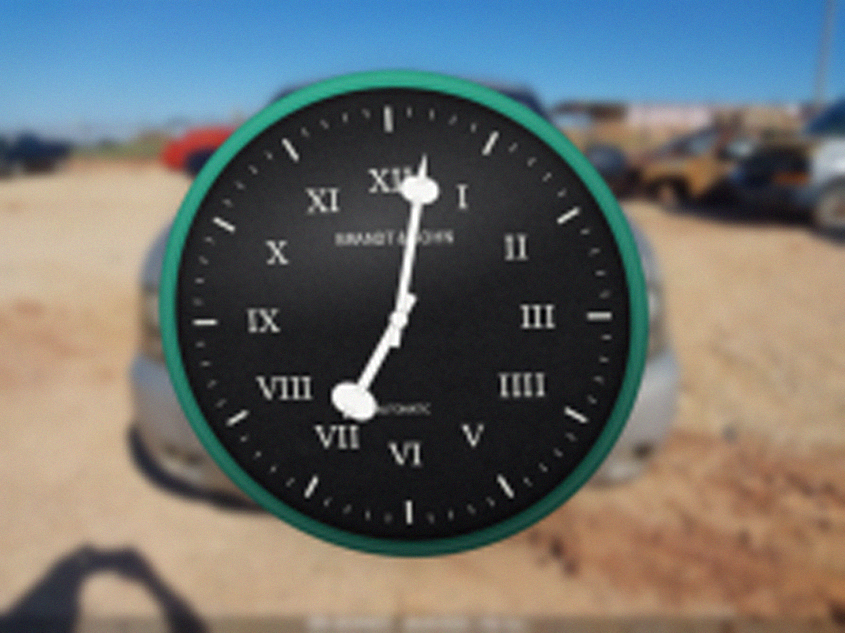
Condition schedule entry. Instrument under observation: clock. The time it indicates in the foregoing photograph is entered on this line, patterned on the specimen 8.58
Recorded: 7.02
